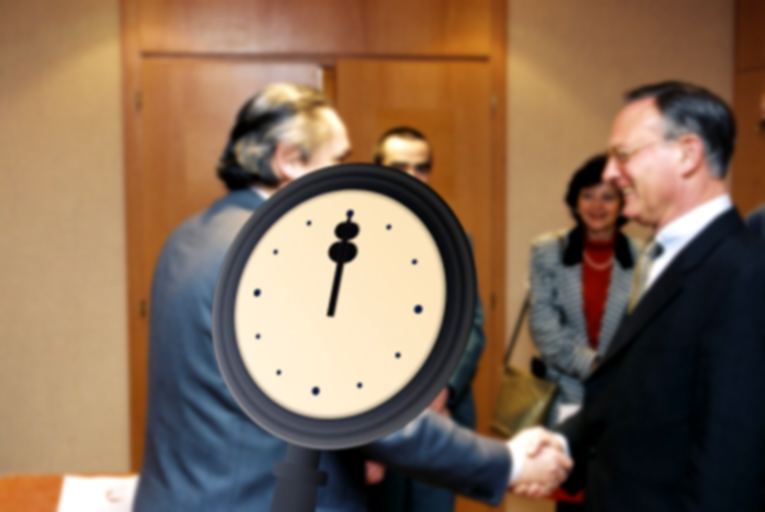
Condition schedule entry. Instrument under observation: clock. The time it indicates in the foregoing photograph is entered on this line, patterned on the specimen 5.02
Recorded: 12.00
